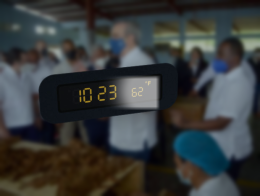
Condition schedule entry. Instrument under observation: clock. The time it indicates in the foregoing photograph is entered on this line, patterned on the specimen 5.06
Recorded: 10.23
